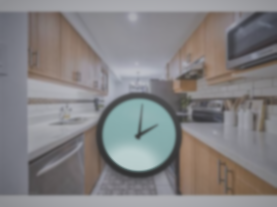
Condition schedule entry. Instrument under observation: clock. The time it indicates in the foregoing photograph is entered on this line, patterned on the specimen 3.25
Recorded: 2.01
